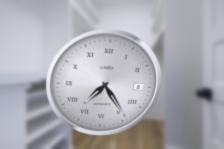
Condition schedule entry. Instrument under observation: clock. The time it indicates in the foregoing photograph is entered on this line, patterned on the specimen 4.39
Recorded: 7.24
